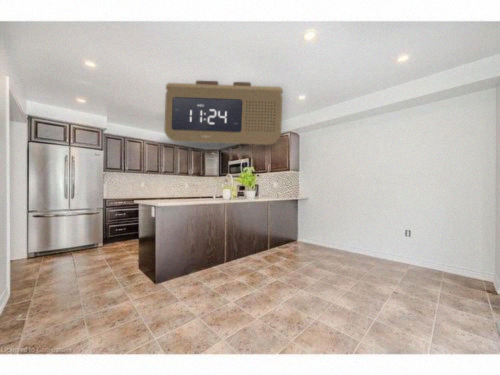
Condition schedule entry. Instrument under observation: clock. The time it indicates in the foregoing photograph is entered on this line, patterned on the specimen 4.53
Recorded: 11.24
